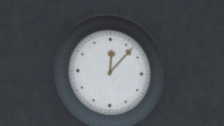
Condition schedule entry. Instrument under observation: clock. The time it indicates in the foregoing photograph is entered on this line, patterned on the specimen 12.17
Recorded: 12.07
